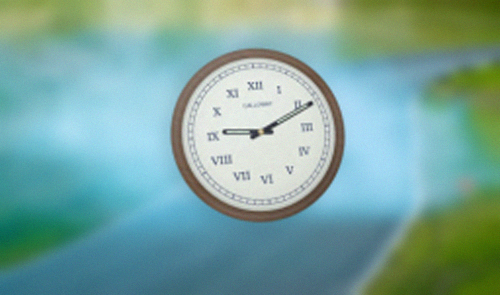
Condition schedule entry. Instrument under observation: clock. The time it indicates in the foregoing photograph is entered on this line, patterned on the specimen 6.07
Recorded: 9.11
